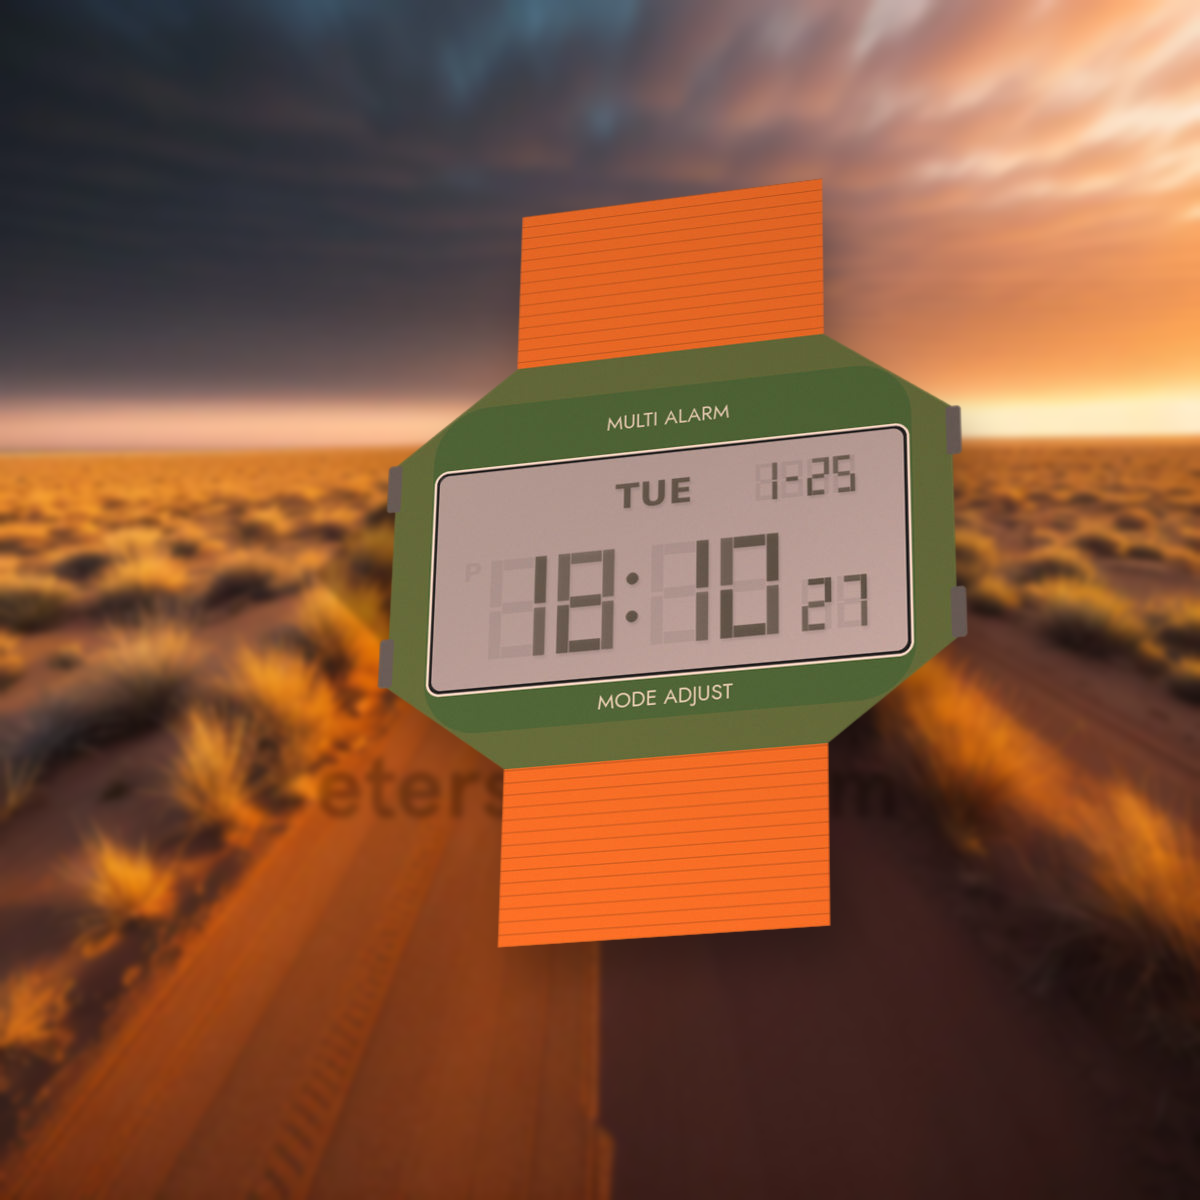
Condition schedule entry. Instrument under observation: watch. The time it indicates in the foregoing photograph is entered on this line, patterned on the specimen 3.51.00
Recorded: 18.10.27
